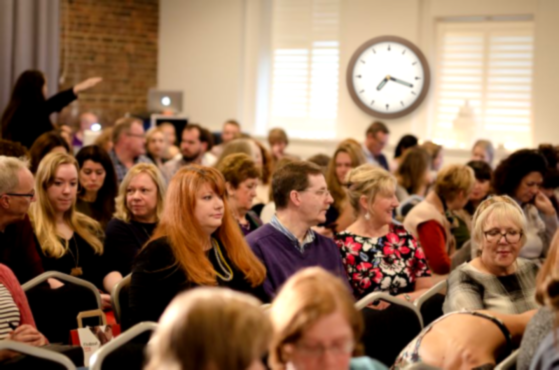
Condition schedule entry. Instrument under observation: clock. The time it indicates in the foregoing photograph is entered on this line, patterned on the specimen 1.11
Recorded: 7.18
